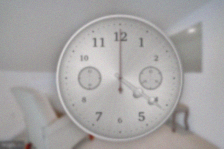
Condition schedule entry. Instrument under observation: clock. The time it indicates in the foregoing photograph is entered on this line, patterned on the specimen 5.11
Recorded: 4.21
